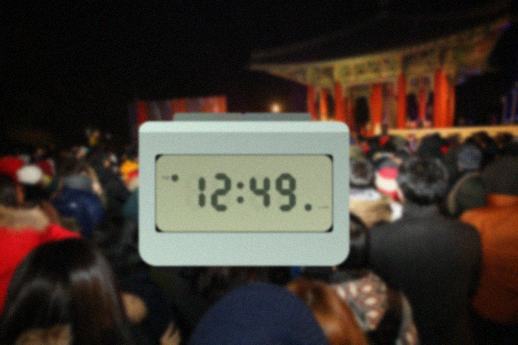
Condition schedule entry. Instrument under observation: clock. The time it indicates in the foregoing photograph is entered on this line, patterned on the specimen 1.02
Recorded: 12.49
